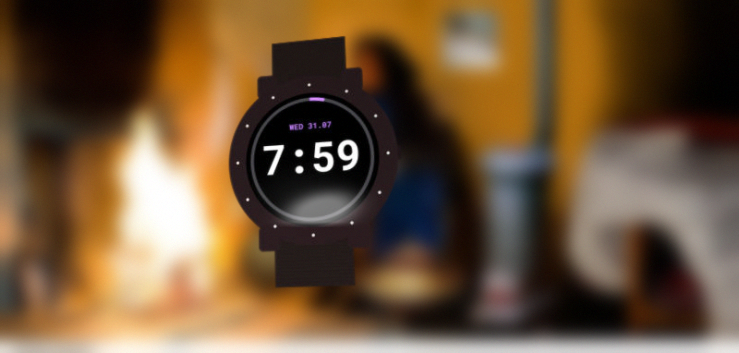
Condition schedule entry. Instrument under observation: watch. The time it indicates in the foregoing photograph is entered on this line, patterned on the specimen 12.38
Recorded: 7.59
